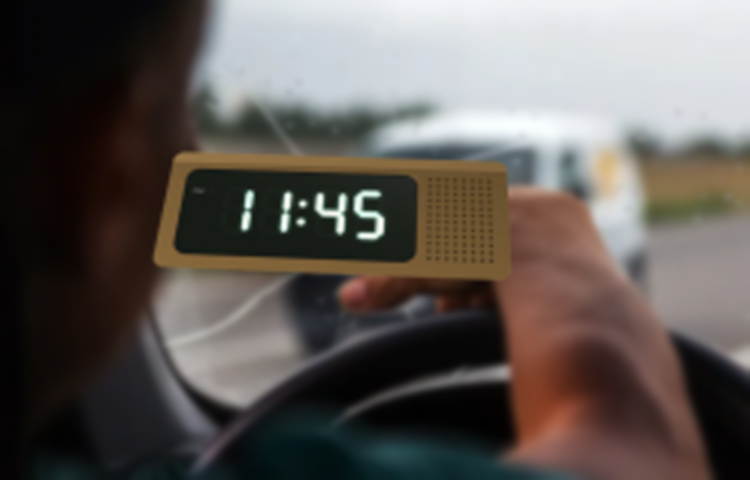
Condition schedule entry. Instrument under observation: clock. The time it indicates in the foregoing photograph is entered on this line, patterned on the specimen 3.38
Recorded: 11.45
